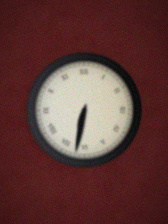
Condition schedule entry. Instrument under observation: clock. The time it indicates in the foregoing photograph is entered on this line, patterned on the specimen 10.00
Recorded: 6.32
